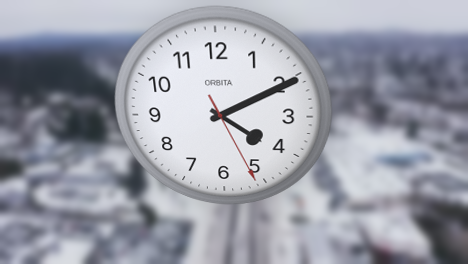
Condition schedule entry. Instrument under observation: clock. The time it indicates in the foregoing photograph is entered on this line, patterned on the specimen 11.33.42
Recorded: 4.10.26
